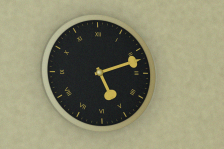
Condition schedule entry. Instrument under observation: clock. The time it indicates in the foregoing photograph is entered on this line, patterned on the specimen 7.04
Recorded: 5.12
